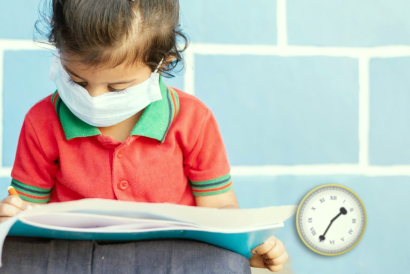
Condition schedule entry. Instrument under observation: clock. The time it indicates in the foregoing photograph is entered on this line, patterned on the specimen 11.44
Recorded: 1.35
